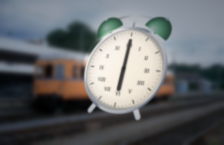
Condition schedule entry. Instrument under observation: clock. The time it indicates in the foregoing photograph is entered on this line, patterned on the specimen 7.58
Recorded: 6.00
